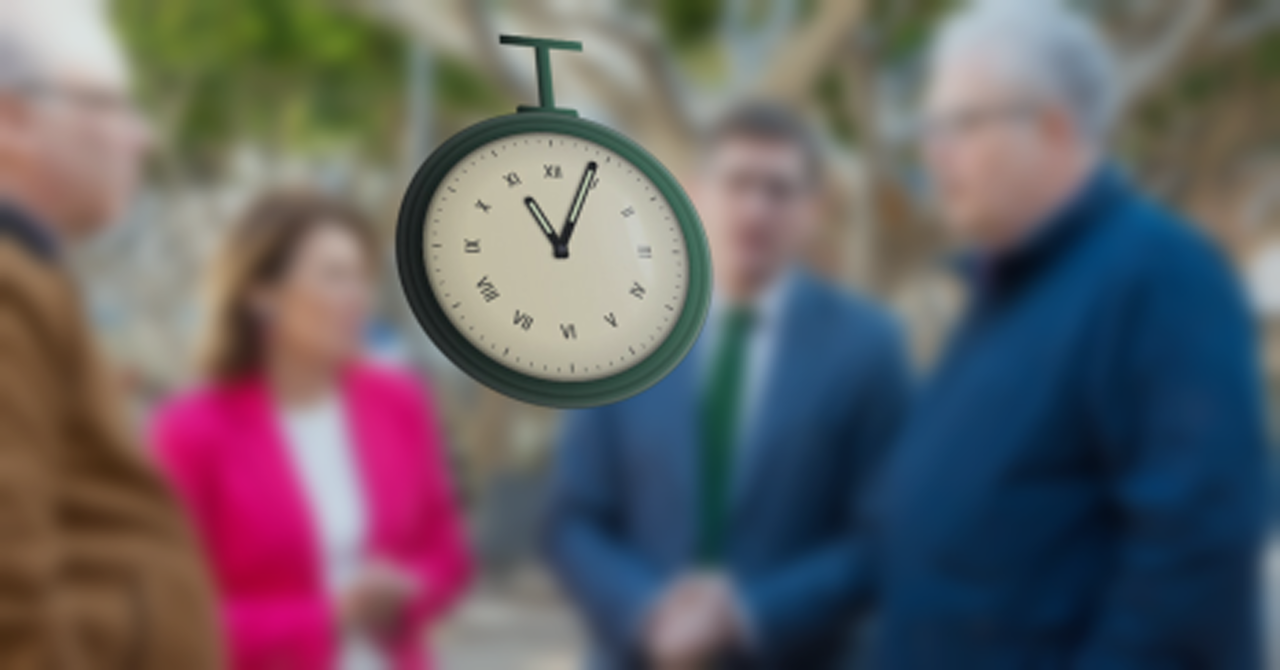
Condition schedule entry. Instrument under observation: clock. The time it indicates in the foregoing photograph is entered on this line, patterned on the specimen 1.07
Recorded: 11.04
